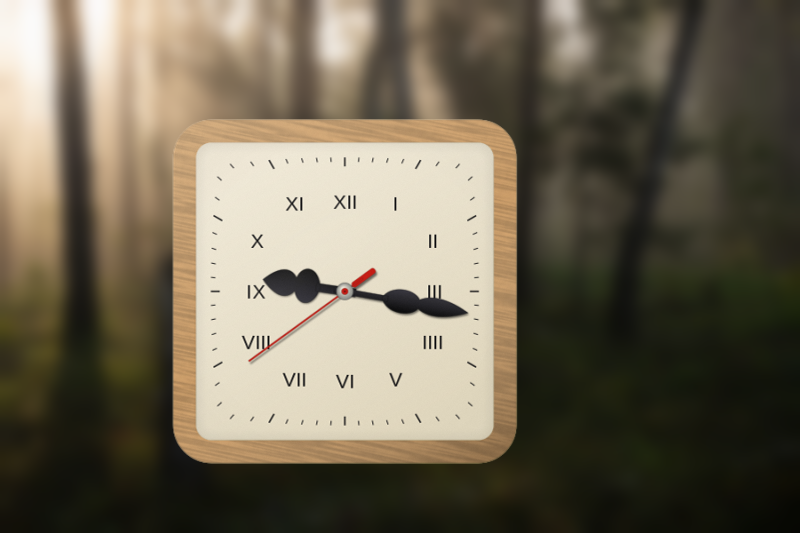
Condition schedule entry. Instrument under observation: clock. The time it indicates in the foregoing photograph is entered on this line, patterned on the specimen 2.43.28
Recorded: 9.16.39
